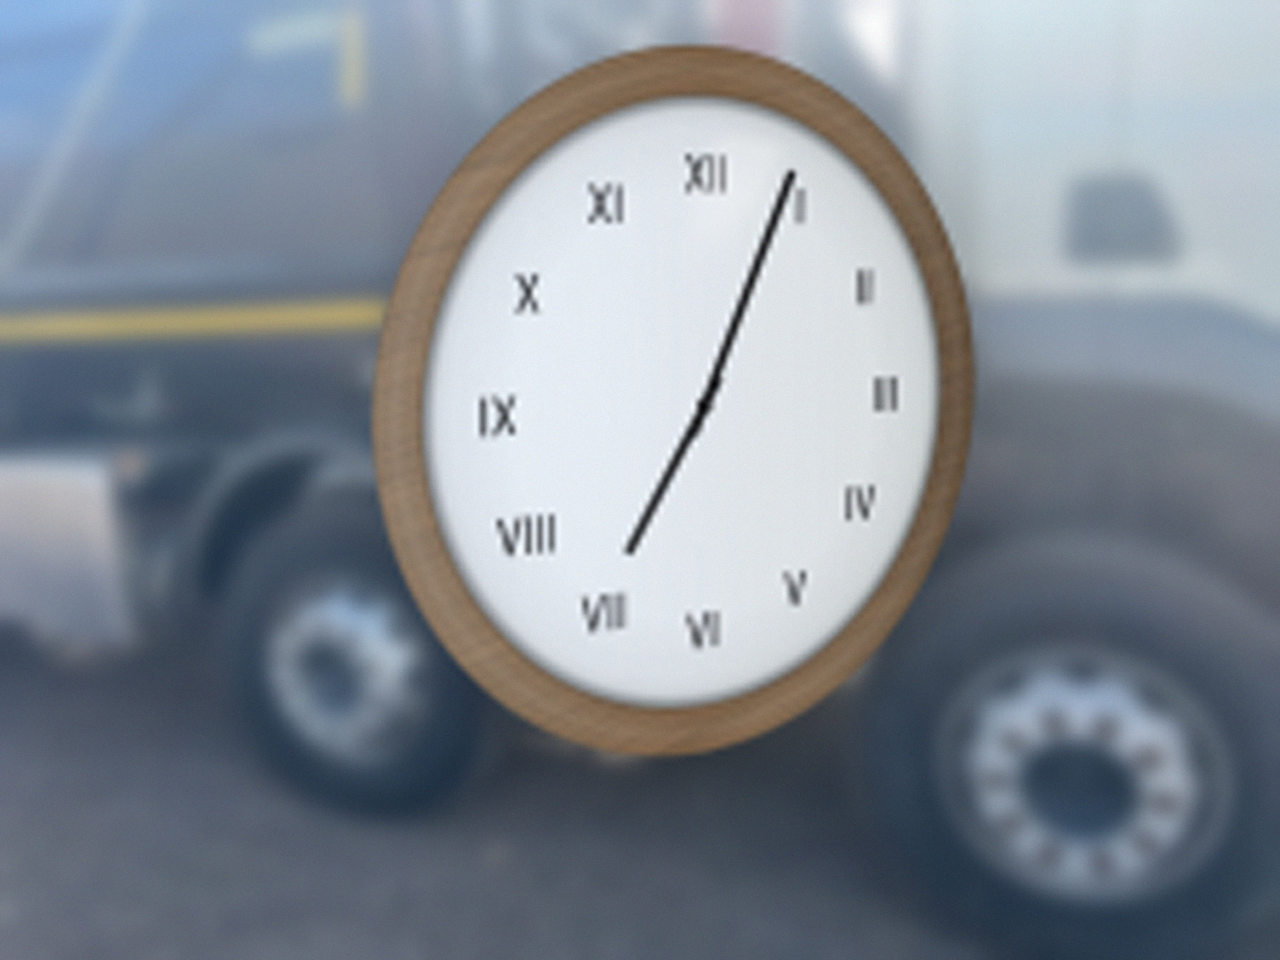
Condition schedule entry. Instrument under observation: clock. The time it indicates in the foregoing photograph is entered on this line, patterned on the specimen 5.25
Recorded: 7.04
